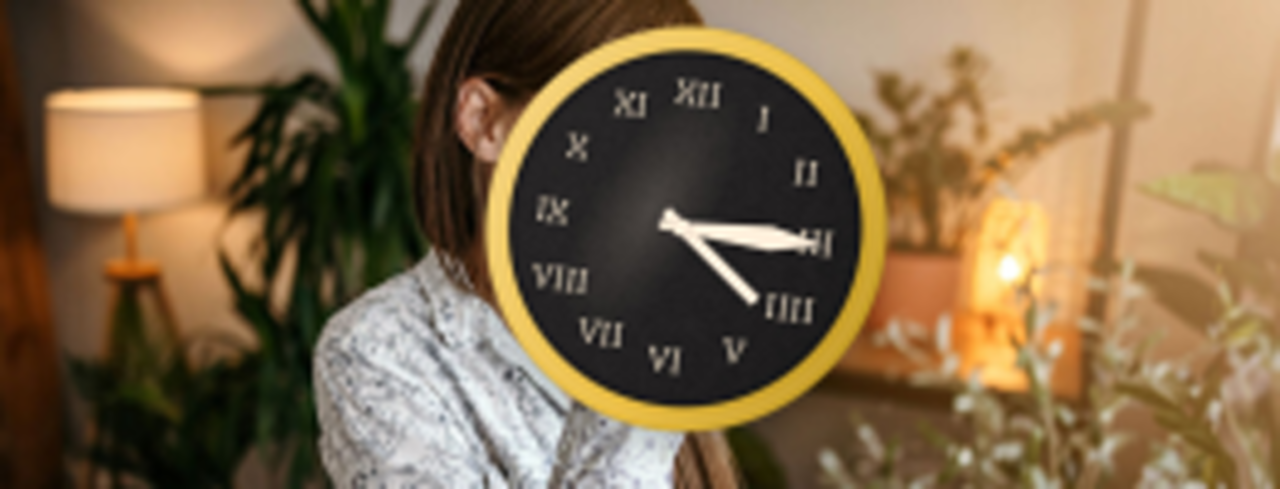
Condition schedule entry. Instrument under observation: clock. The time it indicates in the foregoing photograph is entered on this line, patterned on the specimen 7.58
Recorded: 4.15
